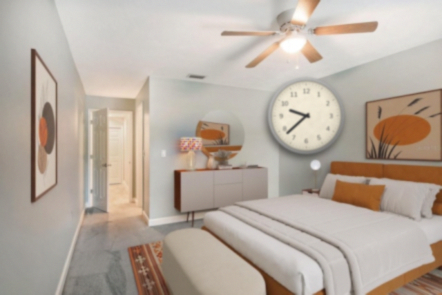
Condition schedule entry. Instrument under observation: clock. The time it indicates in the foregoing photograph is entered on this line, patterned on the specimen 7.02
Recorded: 9.38
